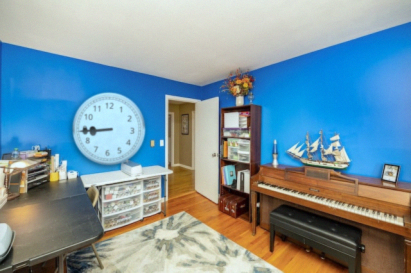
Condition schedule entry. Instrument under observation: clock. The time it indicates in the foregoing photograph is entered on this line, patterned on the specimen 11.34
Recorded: 8.44
